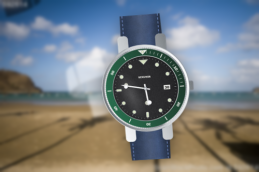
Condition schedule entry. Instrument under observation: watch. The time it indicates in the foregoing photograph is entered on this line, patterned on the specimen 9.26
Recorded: 5.47
